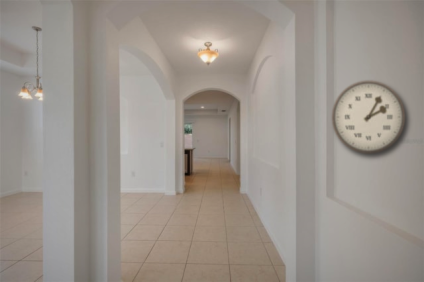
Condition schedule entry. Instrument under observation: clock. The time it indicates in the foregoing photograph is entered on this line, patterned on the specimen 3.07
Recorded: 2.05
